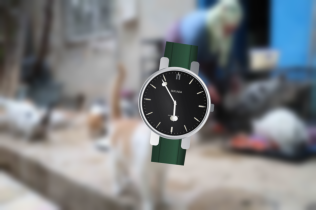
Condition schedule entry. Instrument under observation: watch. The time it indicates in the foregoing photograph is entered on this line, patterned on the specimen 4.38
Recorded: 5.54
